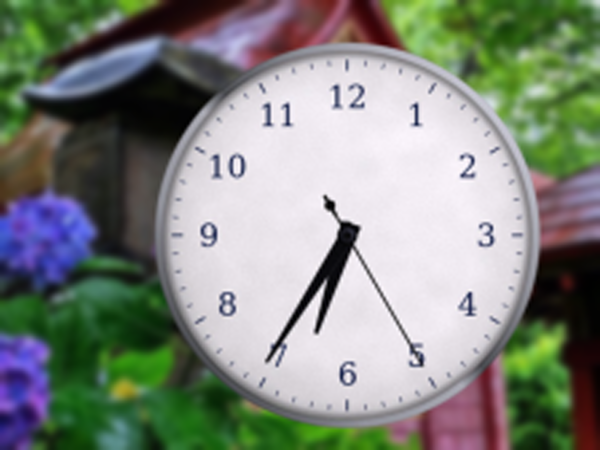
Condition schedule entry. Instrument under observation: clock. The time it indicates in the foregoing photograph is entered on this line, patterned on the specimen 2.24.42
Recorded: 6.35.25
